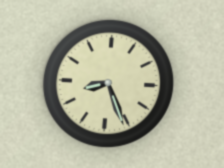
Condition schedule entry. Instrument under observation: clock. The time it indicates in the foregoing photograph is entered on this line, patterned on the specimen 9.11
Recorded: 8.26
